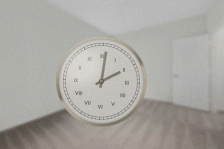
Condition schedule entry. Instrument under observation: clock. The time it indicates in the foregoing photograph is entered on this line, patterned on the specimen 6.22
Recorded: 2.01
